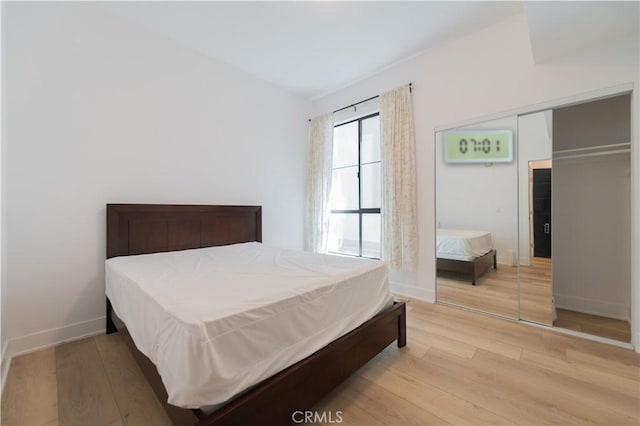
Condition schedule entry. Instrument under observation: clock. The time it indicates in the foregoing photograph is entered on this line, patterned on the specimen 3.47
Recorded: 7.01
